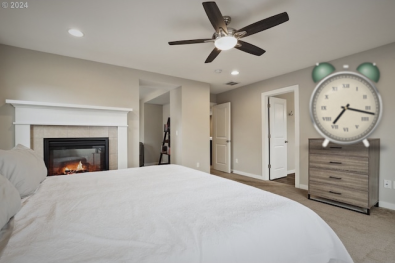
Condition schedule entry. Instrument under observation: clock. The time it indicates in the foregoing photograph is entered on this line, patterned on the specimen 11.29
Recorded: 7.17
